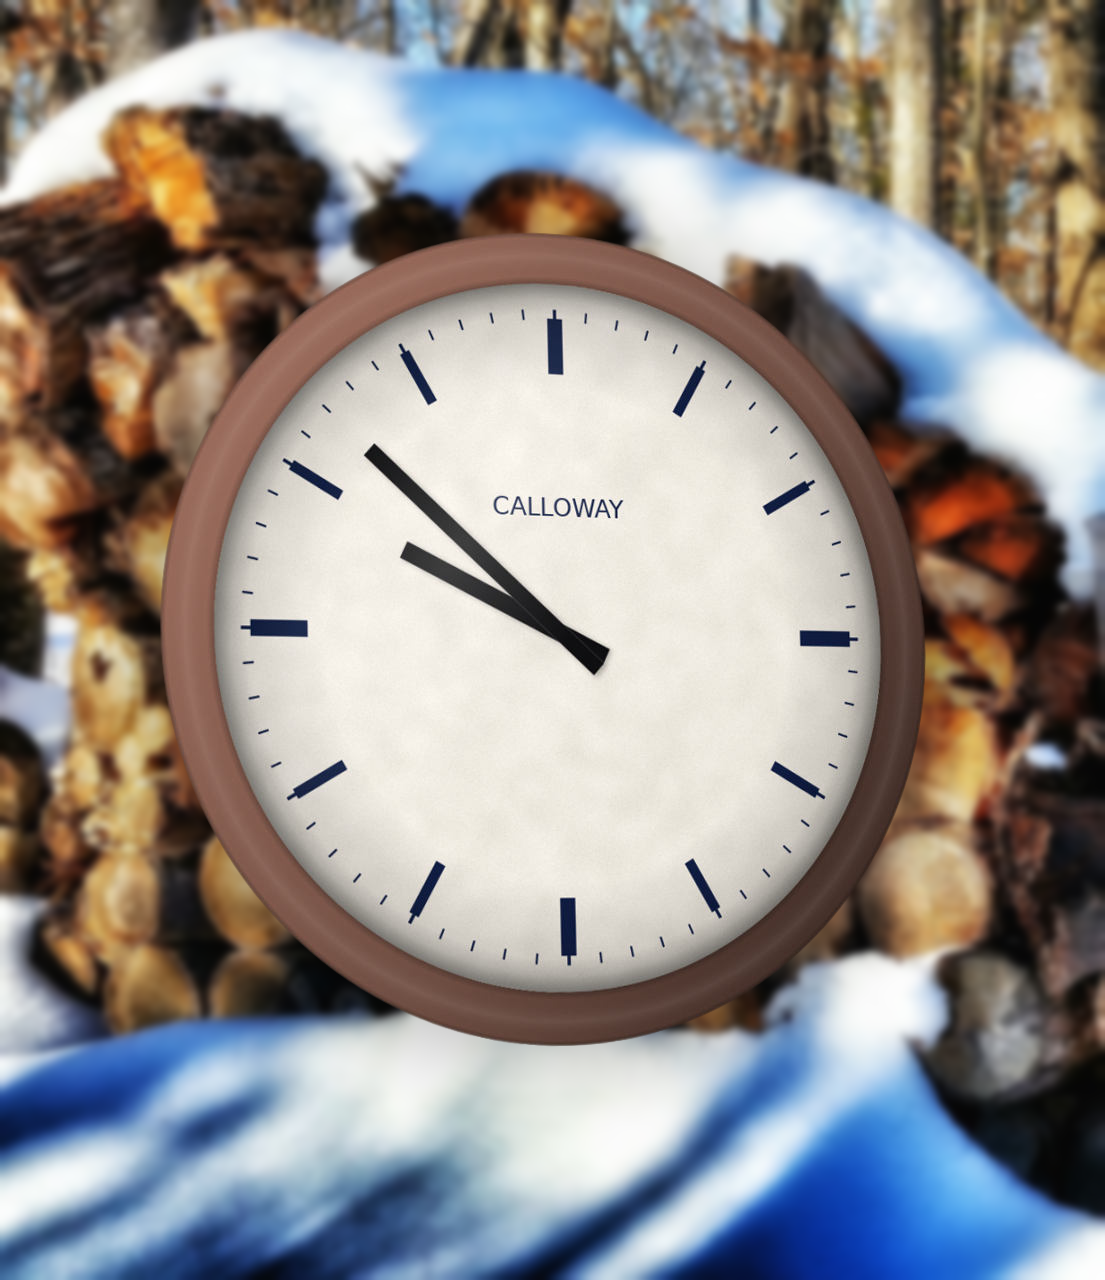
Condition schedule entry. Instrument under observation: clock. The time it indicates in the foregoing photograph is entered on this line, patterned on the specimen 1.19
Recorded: 9.52
